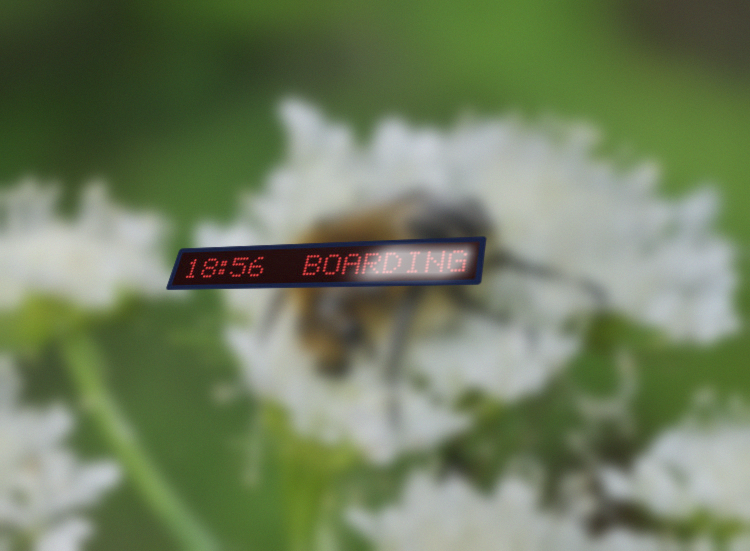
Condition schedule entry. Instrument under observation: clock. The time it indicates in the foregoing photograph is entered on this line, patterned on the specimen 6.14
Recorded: 18.56
